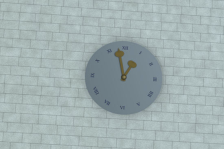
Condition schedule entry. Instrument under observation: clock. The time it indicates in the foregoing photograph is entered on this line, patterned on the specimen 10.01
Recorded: 12.58
